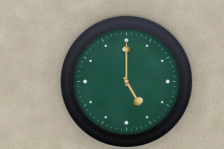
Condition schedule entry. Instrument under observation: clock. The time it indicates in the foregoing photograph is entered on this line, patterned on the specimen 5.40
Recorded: 5.00
